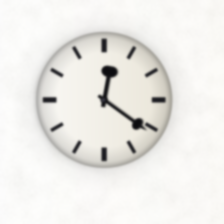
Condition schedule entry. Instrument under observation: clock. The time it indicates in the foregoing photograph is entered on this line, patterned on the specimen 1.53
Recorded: 12.21
